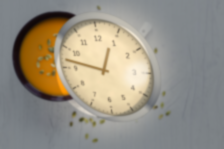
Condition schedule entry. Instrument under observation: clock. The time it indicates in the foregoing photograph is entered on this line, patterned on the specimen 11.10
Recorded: 12.47
